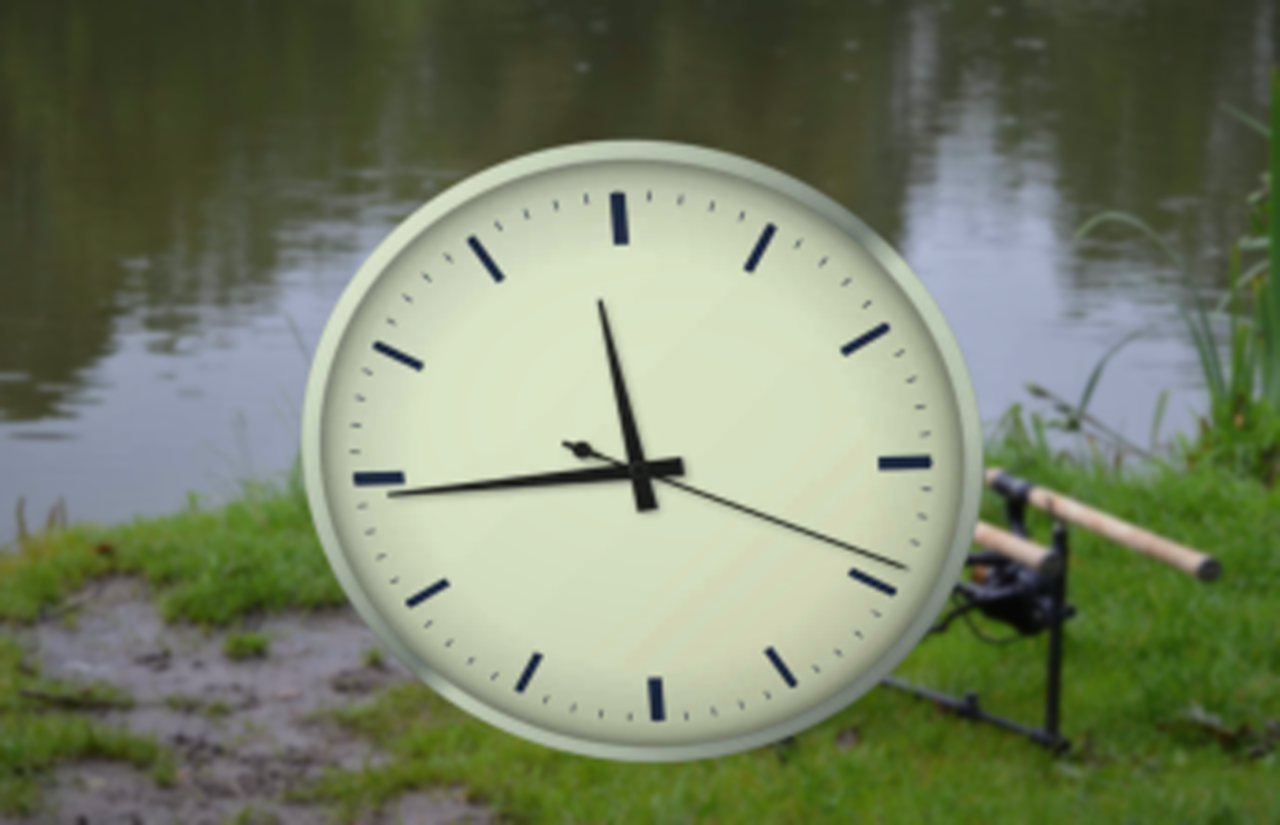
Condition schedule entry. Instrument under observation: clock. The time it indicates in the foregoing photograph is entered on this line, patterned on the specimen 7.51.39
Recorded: 11.44.19
